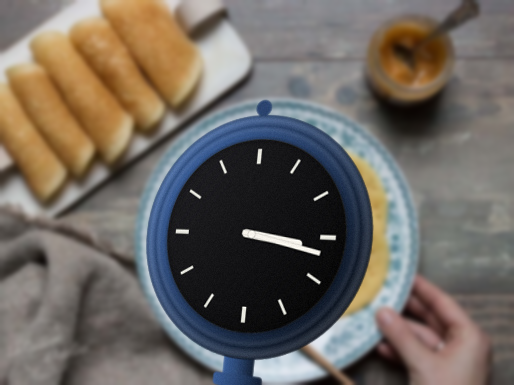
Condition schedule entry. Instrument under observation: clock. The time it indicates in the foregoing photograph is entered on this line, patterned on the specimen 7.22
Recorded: 3.17
